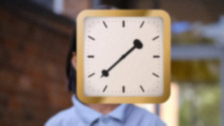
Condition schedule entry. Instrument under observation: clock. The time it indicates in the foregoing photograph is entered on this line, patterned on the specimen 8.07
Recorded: 1.38
